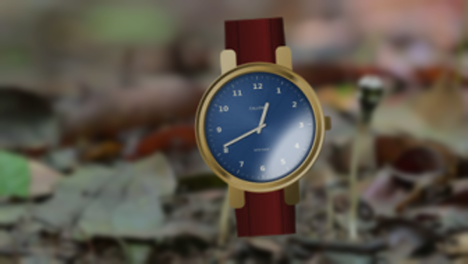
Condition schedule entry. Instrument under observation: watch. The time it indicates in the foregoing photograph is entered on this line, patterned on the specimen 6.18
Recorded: 12.41
